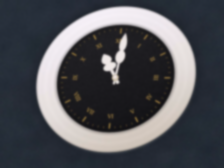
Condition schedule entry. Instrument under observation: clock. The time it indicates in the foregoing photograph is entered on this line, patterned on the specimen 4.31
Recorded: 11.01
